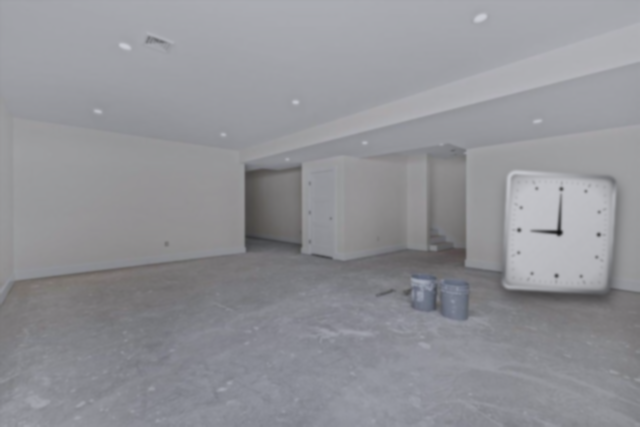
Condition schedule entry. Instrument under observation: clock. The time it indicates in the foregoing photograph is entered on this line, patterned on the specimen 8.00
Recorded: 9.00
